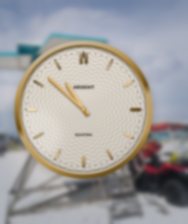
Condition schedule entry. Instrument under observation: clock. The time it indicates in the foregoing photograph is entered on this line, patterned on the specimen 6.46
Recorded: 10.52
